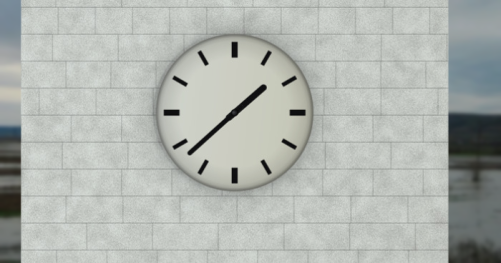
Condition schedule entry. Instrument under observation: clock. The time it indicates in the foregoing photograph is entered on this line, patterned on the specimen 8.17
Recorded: 1.38
